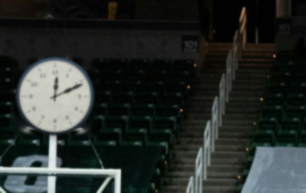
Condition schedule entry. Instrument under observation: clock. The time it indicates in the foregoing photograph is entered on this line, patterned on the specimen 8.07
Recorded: 12.11
